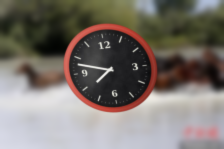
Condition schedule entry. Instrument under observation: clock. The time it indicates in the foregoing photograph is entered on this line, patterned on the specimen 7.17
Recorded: 7.48
